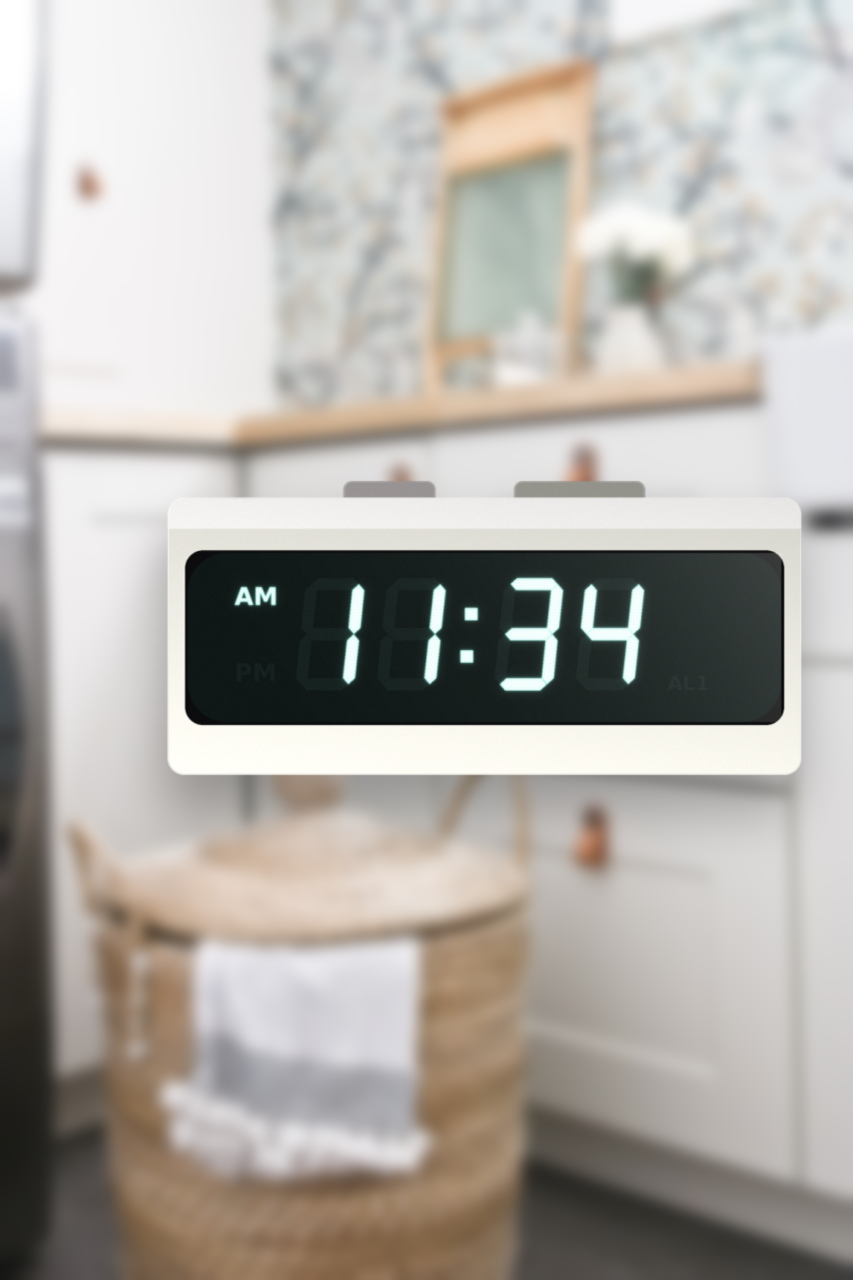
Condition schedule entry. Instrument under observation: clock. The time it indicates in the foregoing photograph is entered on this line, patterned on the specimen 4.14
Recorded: 11.34
